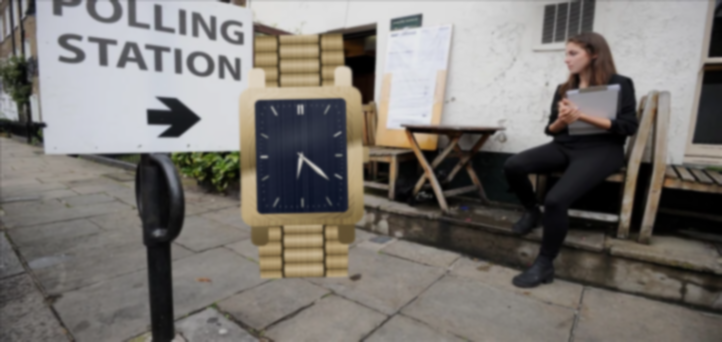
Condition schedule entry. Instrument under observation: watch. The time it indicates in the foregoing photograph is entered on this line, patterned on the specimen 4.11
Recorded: 6.22
